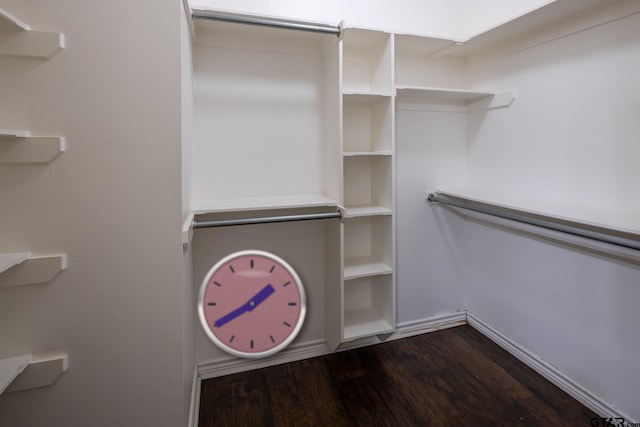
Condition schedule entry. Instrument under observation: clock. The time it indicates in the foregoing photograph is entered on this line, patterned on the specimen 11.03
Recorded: 1.40
